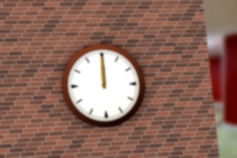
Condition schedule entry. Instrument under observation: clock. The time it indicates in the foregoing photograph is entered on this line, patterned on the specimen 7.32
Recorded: 12.00
